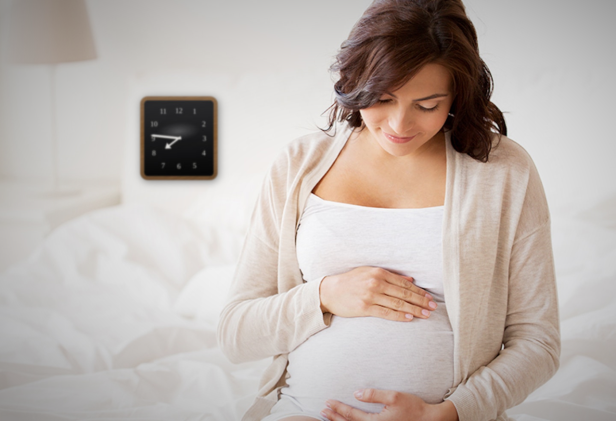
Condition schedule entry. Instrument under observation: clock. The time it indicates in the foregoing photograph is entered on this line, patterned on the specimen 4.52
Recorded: 7.46
